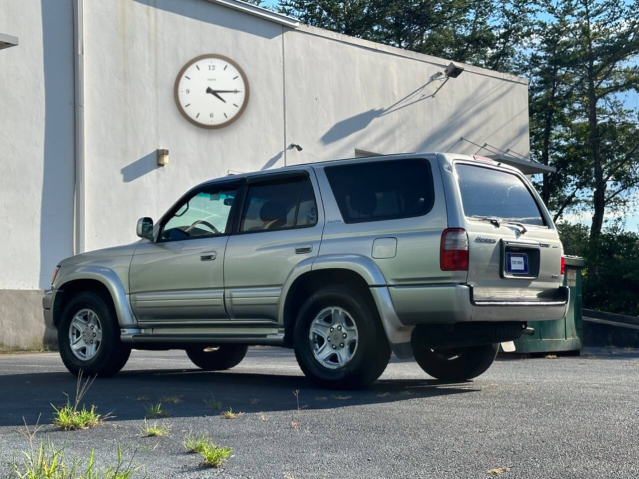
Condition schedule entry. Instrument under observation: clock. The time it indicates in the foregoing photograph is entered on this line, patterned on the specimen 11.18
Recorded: 4.15
